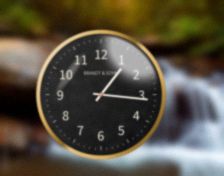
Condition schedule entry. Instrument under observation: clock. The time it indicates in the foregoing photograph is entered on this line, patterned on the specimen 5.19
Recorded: 1.16
